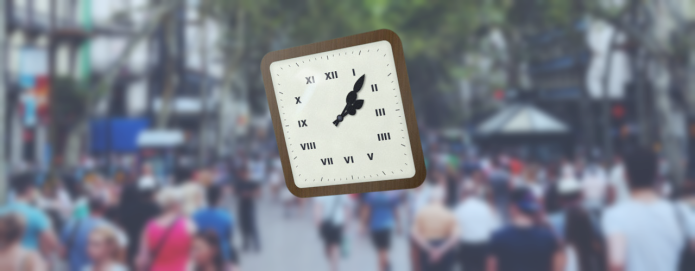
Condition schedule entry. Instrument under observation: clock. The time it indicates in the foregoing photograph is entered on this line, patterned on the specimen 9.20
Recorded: 2.07
